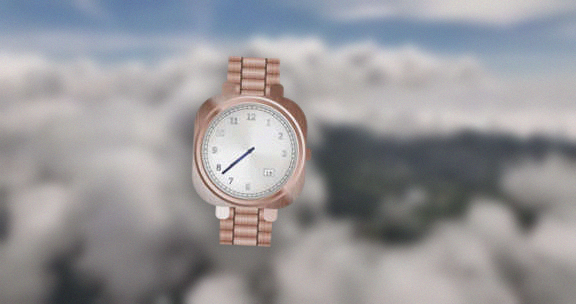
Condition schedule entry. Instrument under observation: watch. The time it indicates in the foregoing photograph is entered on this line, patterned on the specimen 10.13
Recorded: 7.38
